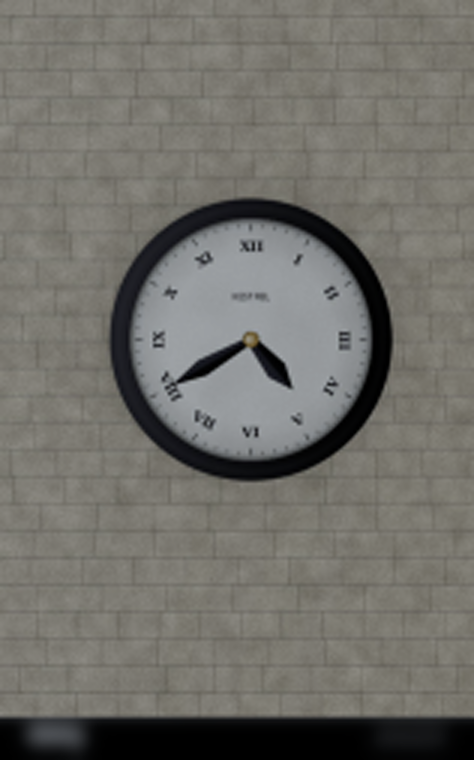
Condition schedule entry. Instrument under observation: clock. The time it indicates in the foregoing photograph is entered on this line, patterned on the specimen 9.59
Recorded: 4.40
